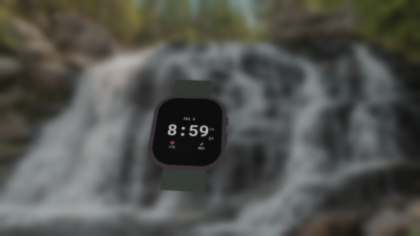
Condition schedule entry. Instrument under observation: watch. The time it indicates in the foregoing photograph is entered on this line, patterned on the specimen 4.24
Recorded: 8.59
